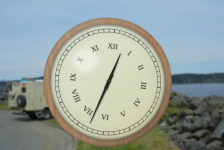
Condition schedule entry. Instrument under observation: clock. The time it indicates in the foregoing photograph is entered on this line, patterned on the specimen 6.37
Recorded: 12.33
